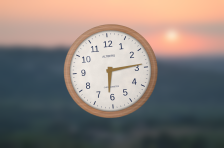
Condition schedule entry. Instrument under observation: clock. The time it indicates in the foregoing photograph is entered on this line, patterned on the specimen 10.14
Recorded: 6.14
